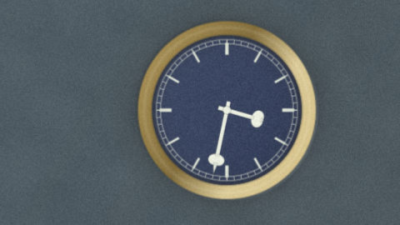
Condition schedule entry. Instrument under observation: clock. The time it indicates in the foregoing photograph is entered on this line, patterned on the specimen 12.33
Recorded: 3.32
